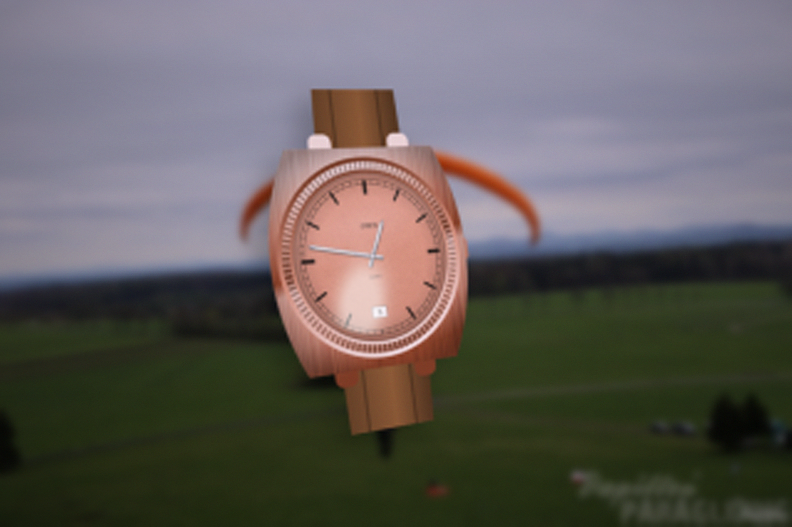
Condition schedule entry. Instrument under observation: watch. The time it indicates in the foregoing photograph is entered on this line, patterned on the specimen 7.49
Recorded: 12.47
